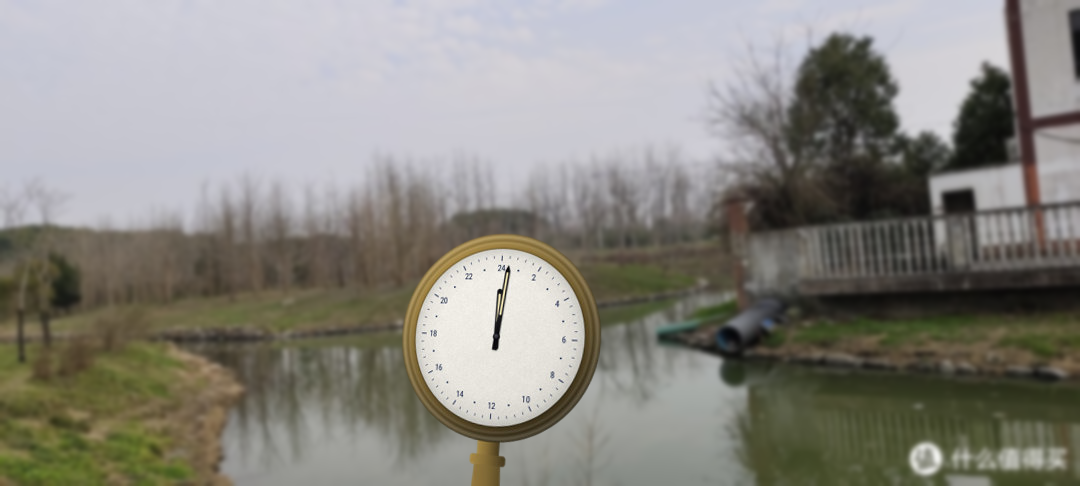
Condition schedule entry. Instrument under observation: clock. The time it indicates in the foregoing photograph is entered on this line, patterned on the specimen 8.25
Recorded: 0.01
